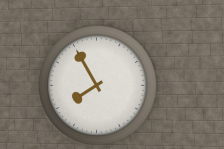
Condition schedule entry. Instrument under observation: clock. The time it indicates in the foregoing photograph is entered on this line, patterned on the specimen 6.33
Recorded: 7.55
